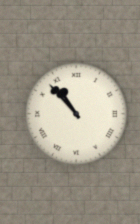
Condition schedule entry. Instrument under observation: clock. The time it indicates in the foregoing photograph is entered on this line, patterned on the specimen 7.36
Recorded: 10.53
